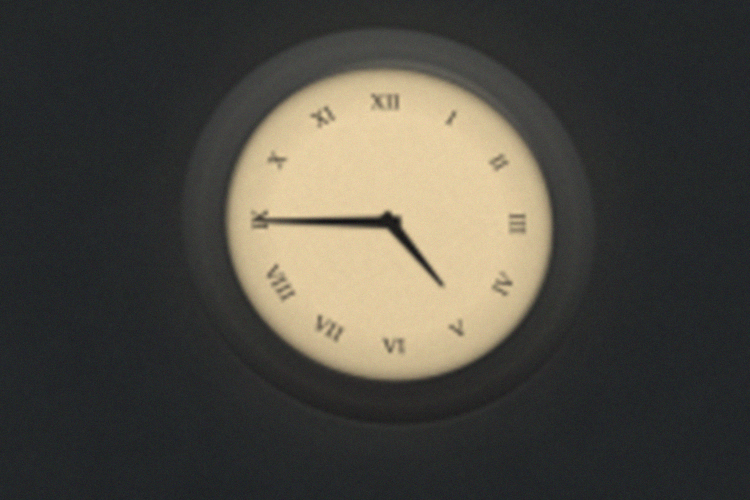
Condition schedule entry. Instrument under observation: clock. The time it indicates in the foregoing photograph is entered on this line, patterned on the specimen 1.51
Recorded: 4.45
